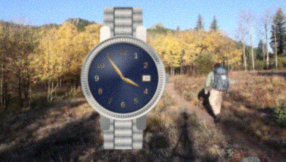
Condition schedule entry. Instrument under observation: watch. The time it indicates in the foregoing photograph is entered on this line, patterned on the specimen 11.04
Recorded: 3.54
